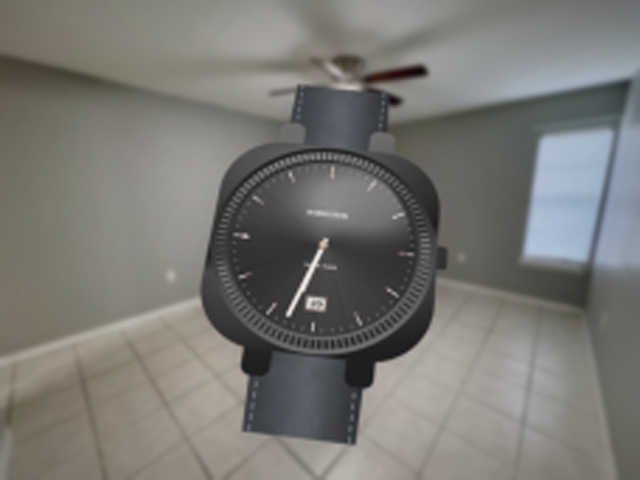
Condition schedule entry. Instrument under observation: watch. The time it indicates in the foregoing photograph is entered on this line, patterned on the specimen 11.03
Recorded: 6.33
